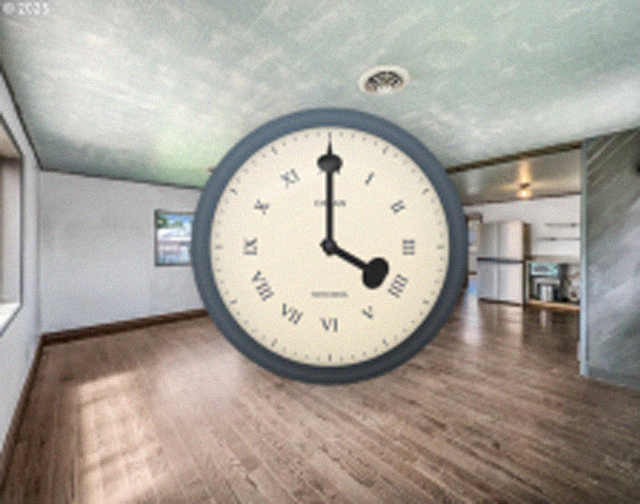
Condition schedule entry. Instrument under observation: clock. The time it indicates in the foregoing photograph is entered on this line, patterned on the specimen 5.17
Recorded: 4.00
